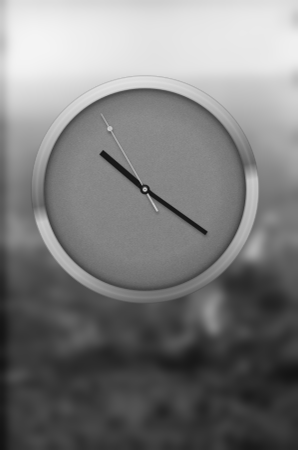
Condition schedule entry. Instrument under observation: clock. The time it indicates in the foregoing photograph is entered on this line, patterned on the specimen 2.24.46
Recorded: 10.20.55
